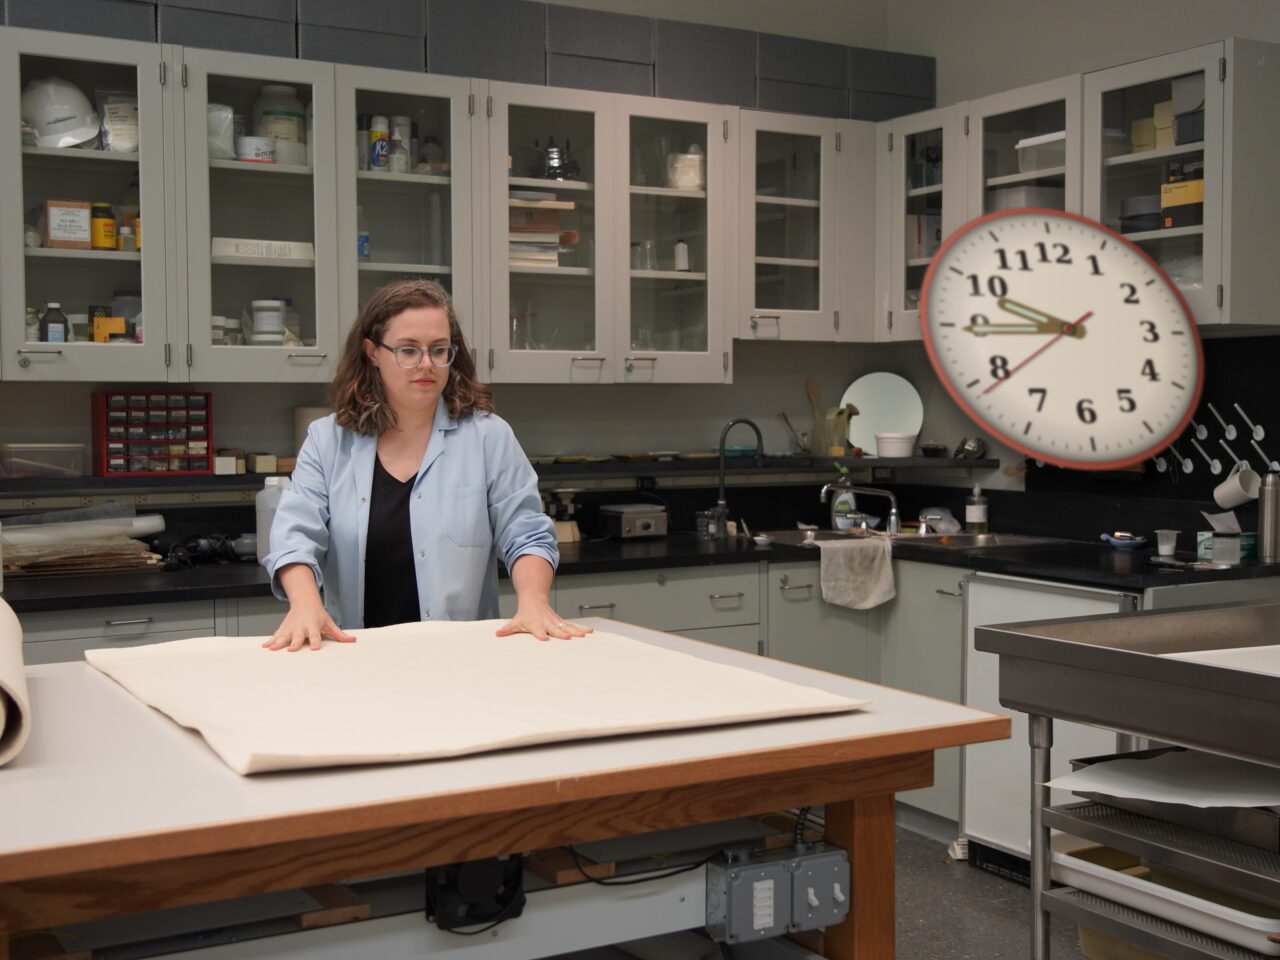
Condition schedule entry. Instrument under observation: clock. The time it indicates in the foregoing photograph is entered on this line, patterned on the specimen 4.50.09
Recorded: 9.44.39
